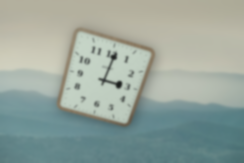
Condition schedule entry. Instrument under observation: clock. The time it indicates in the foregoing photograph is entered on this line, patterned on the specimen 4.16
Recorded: 3.01
